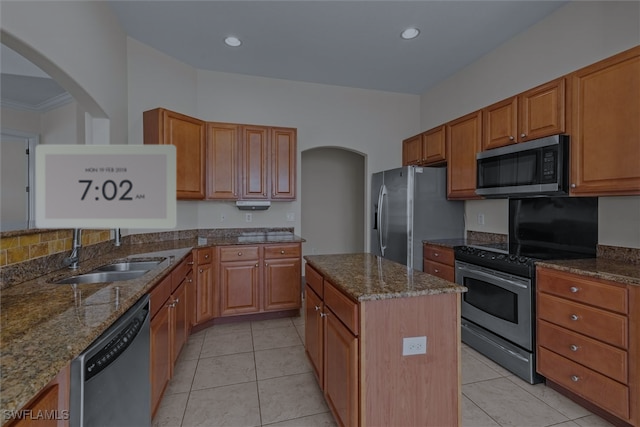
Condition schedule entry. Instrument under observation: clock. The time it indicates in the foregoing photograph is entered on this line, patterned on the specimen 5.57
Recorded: 7.02
